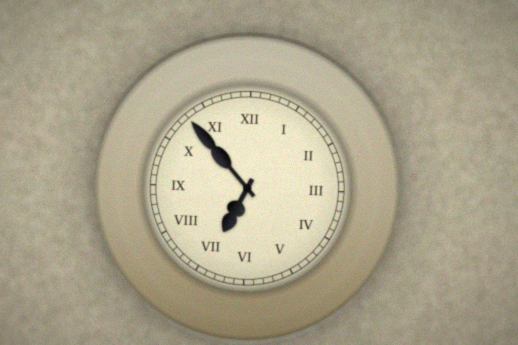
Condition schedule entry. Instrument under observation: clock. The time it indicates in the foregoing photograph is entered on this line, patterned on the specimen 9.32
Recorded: 6.53
